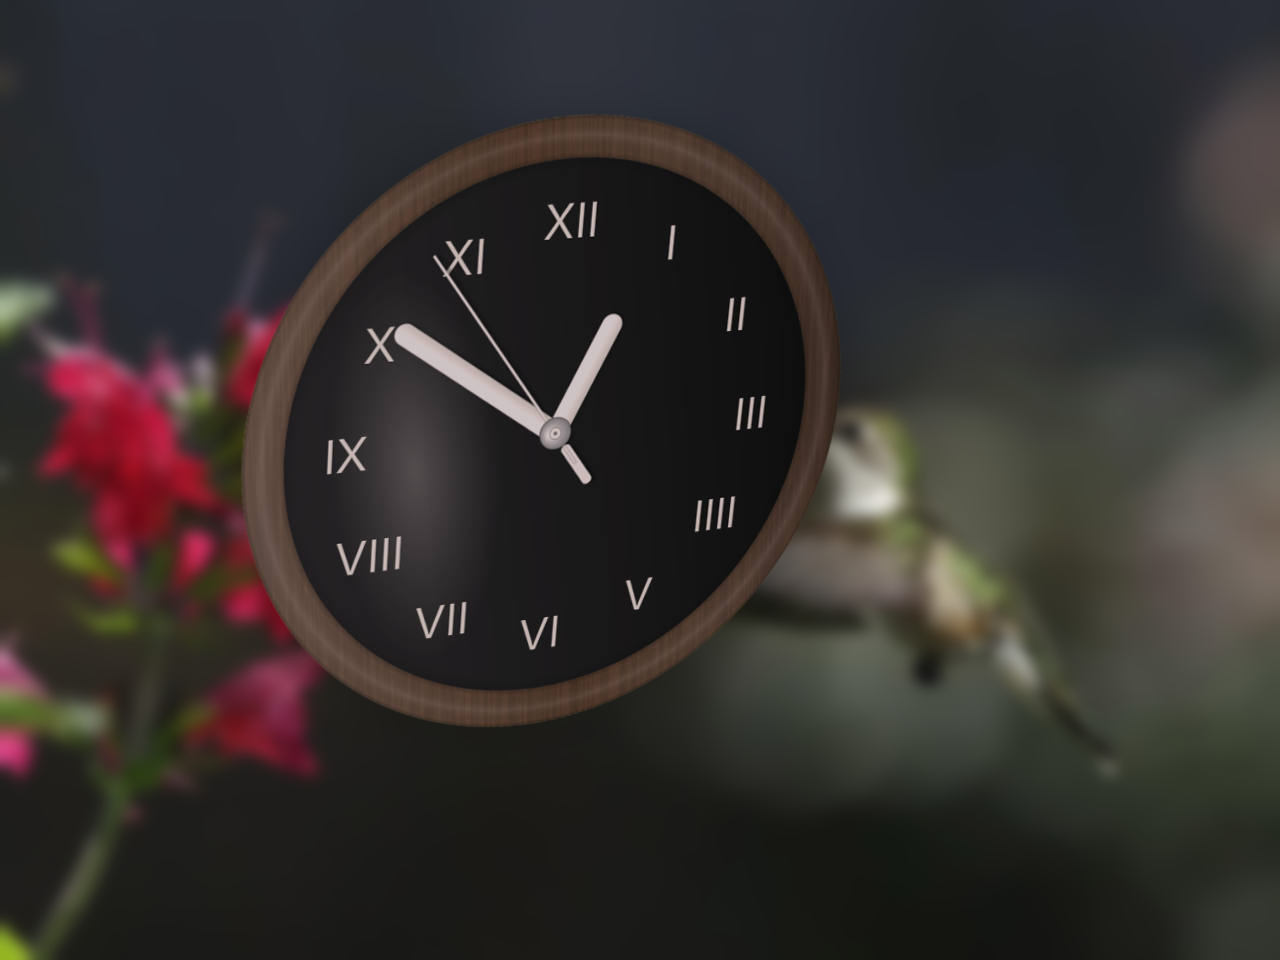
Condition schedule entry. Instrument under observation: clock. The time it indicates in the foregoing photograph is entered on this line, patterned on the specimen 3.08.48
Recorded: 12.50.54
